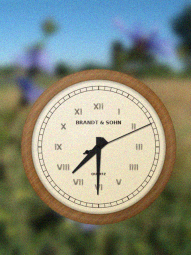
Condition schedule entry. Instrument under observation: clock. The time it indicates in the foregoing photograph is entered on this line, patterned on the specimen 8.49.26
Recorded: 7.30.11
